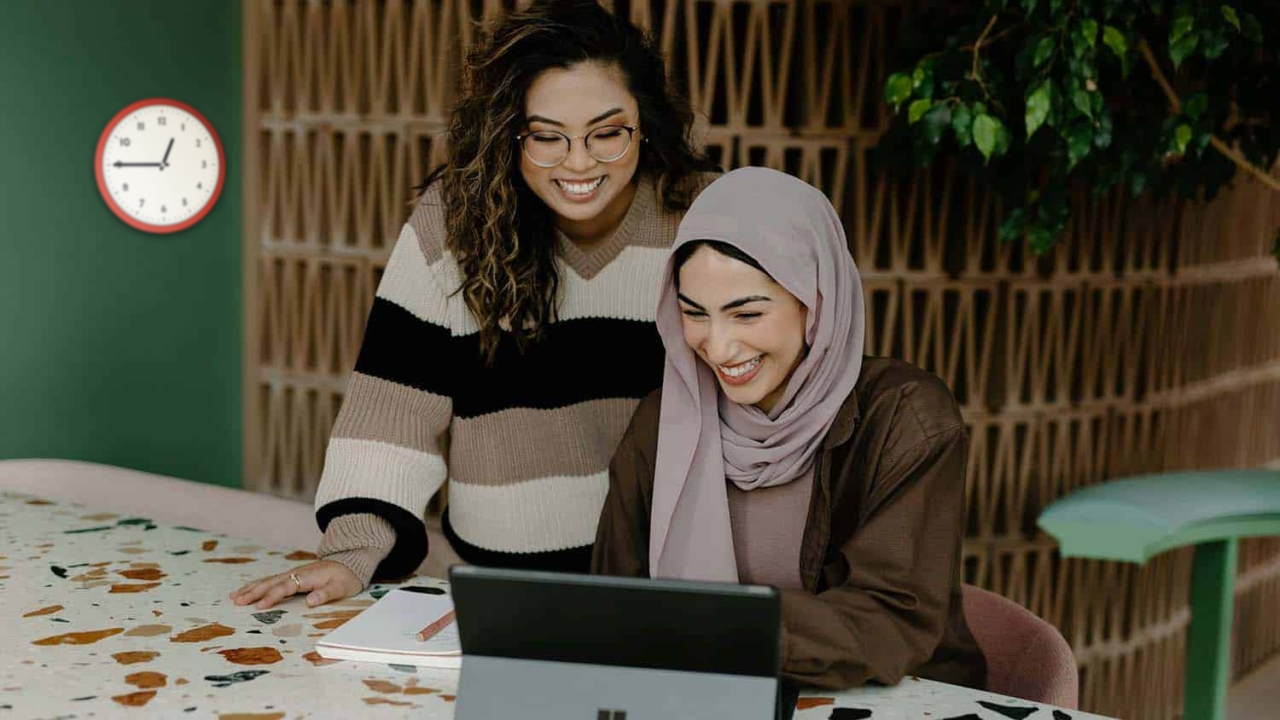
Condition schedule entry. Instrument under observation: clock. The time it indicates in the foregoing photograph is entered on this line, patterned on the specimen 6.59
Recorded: 12.45
